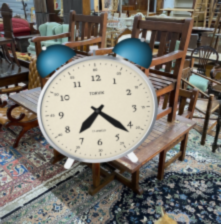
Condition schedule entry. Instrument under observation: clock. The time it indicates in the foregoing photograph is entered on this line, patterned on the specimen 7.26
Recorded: 7.22
